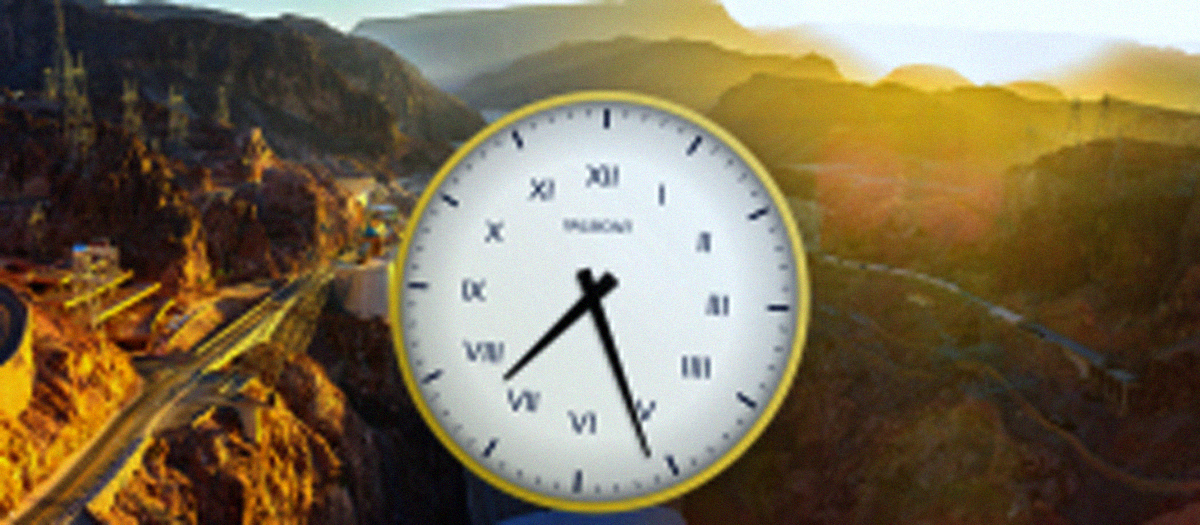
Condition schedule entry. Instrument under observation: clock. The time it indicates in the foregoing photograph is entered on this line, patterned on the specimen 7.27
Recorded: 7.26
